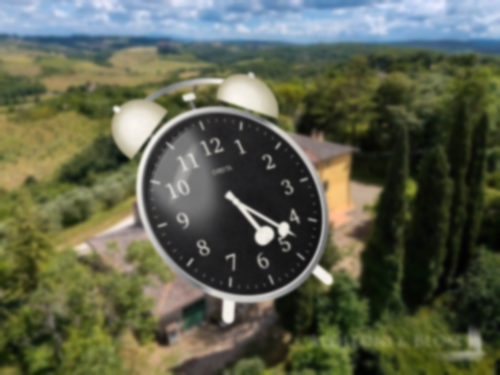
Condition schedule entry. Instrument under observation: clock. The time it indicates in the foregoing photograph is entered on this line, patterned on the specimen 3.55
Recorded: 5.23
